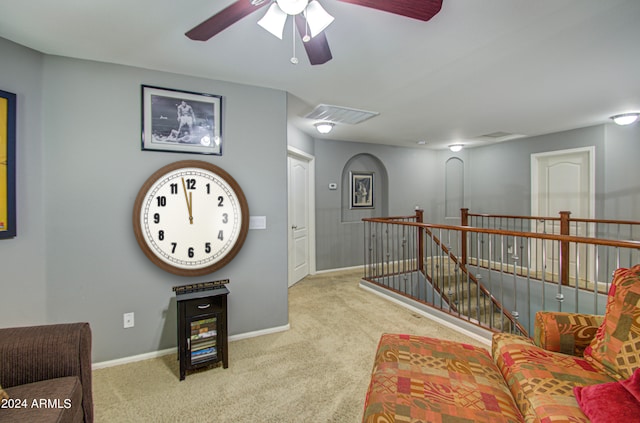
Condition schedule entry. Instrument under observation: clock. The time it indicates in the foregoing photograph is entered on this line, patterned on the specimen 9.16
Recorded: 11.58
